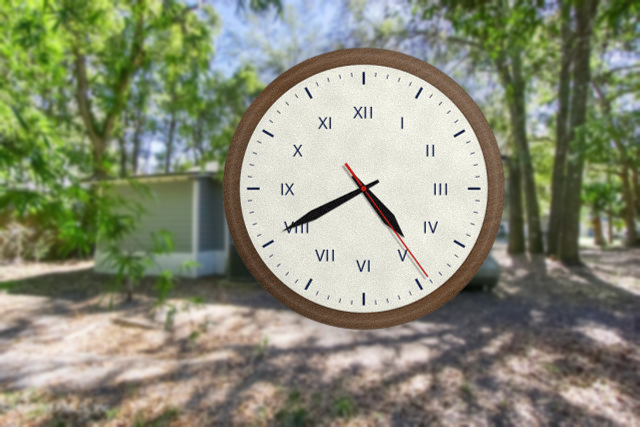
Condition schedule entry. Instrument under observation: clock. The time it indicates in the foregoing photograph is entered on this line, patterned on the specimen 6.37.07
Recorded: 4.40.24
